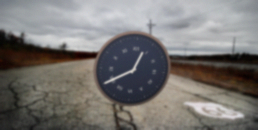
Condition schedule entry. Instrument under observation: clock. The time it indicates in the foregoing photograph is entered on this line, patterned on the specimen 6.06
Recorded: 12.40
